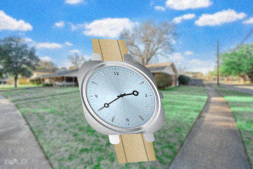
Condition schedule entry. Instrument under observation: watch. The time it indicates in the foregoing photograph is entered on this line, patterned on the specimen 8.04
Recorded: 2.40
